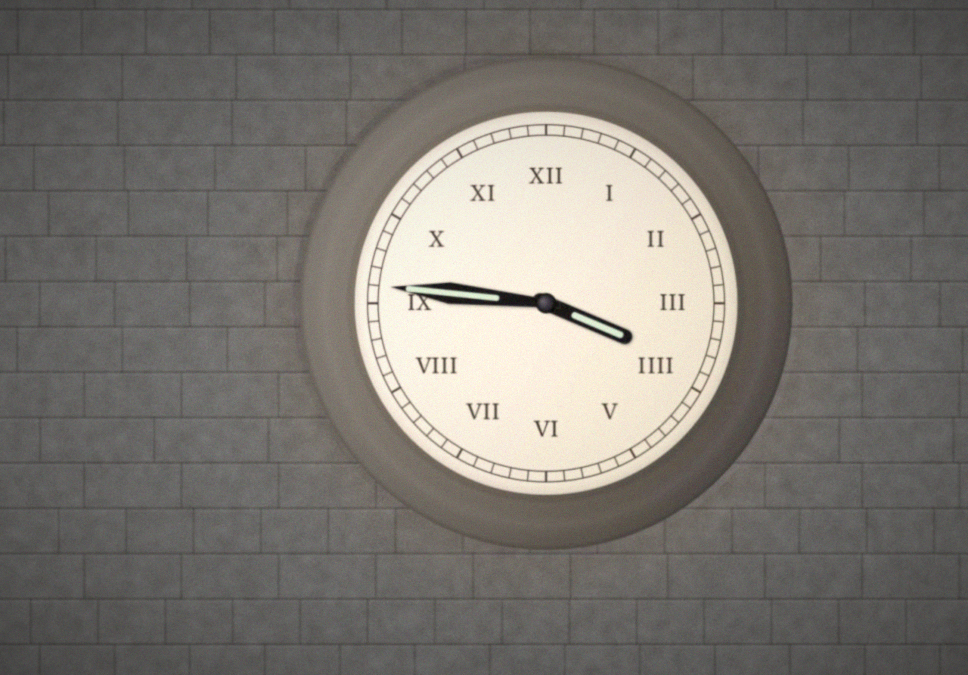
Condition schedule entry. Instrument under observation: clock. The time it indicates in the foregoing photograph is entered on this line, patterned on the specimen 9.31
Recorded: 3.46
